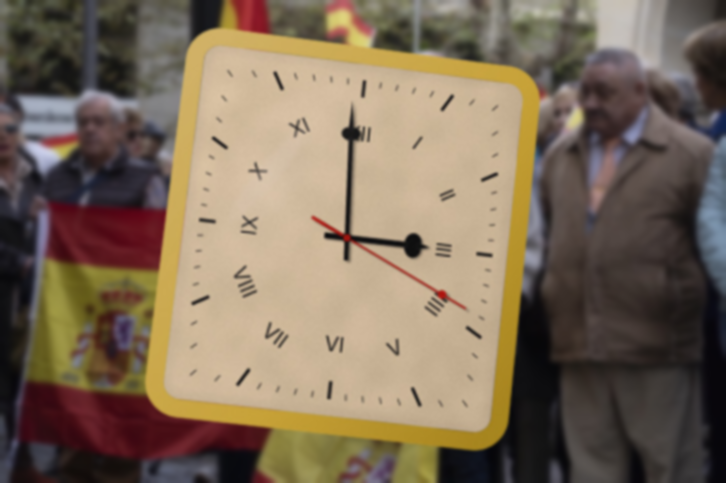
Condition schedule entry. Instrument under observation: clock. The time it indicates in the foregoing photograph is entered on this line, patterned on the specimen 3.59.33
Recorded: 2.59.19
